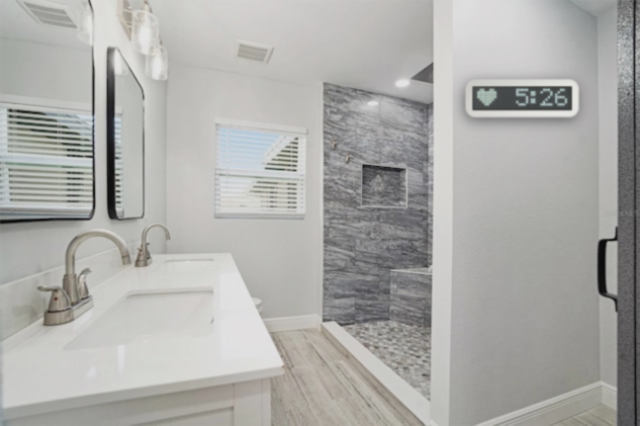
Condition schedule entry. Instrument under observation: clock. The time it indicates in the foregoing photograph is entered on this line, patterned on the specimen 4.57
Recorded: 5.26
